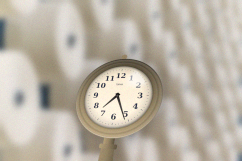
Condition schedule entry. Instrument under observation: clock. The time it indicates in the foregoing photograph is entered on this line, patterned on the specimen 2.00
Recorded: 7.26
